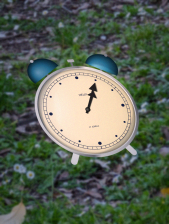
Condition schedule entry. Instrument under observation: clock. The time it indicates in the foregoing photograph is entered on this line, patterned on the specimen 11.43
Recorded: 1.05
